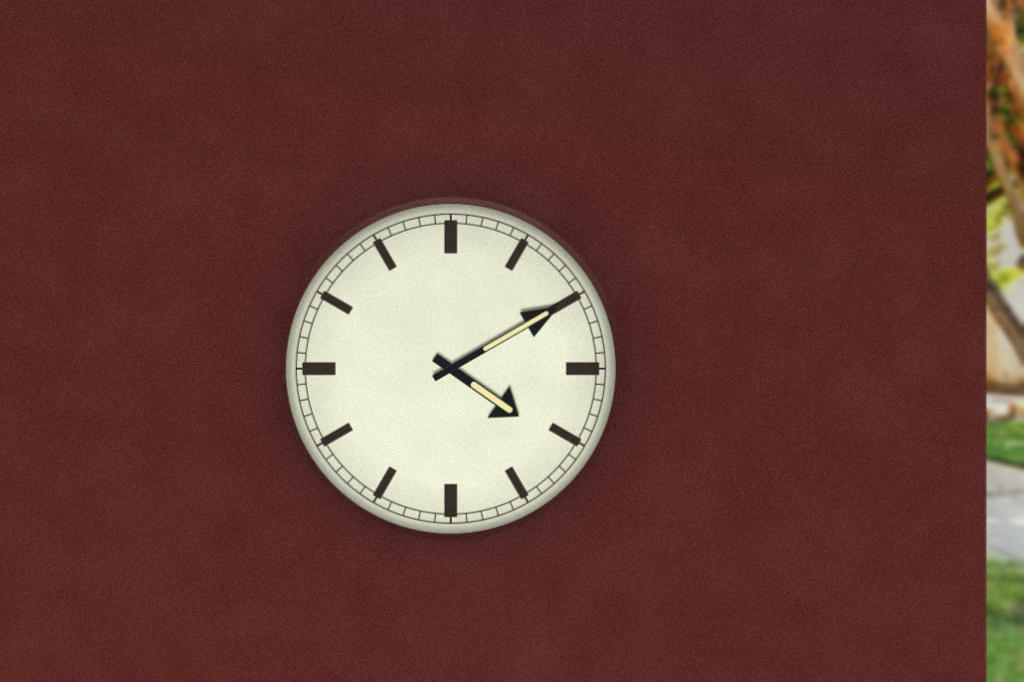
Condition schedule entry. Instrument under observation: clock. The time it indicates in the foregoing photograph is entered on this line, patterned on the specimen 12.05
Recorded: 4.10
